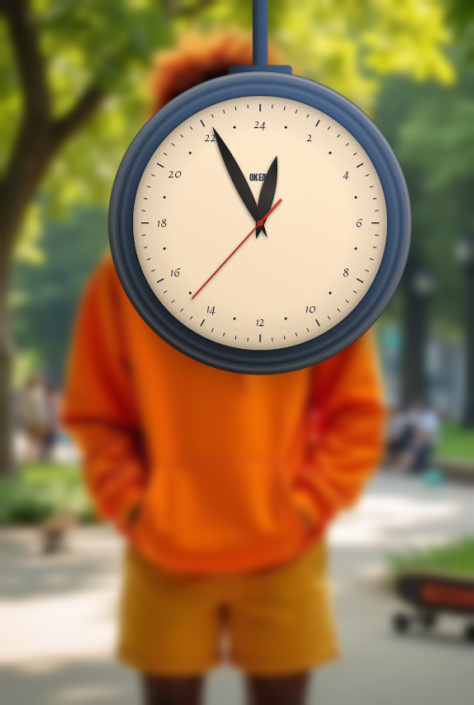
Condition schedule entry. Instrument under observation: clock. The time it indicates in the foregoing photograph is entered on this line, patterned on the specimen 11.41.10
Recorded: 0.55.37
